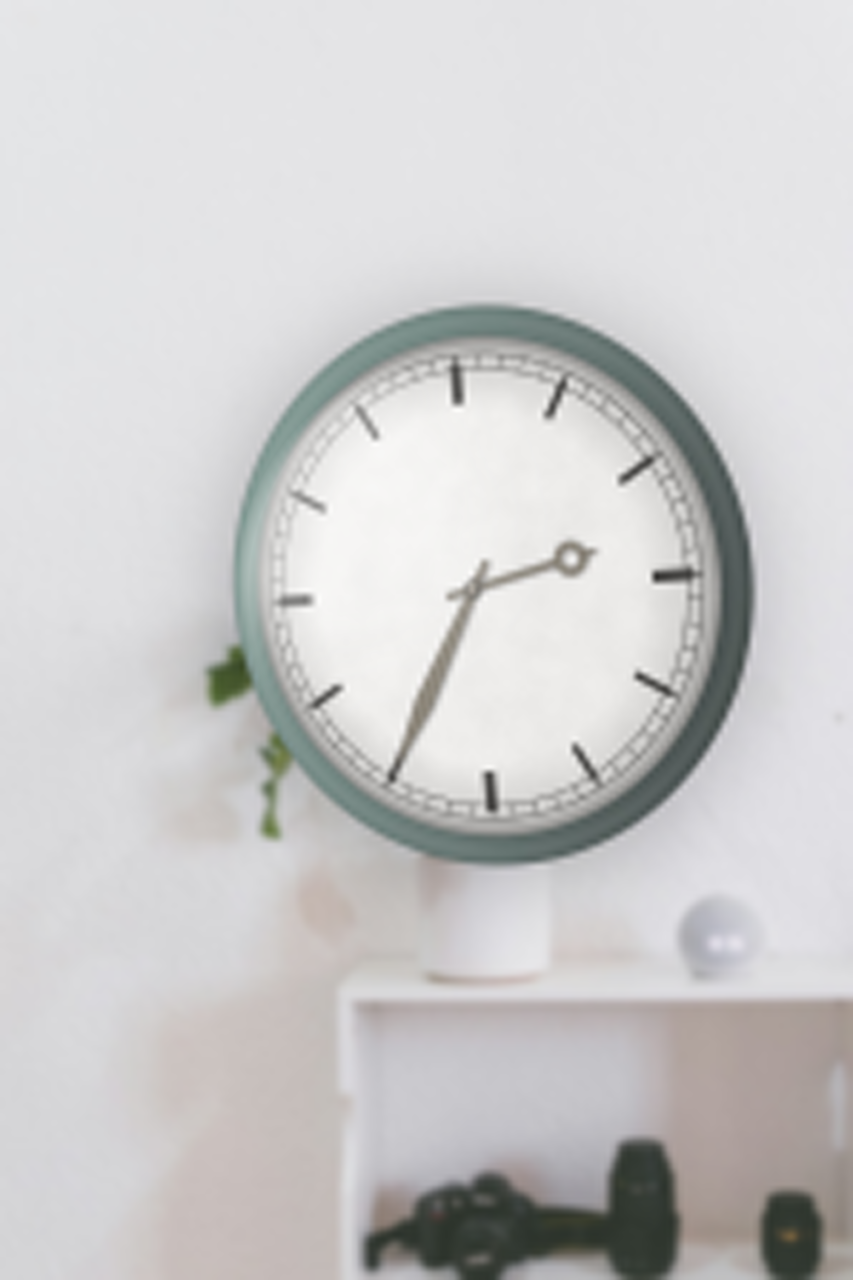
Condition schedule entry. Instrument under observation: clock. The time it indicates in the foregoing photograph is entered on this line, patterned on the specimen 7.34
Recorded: 2.35
